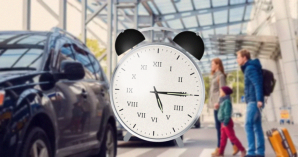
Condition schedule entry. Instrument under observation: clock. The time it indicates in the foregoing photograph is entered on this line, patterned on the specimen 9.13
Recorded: 5.15
